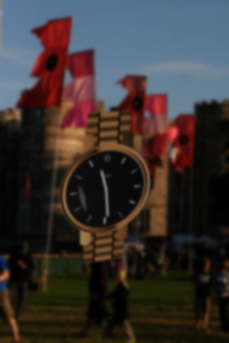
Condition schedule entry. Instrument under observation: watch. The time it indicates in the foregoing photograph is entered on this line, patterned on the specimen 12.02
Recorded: 11.29
